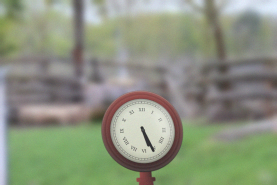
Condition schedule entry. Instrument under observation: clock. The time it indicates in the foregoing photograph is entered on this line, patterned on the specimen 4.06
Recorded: 5.26
